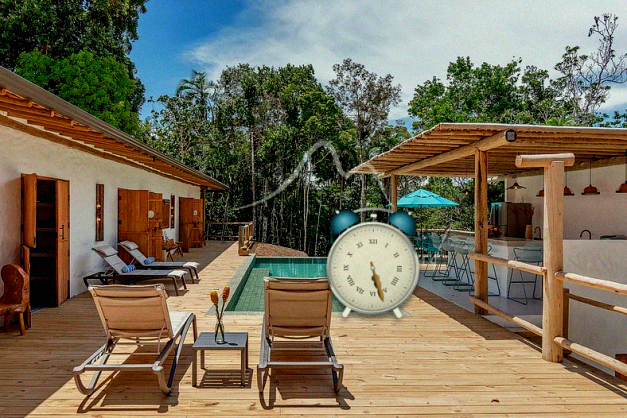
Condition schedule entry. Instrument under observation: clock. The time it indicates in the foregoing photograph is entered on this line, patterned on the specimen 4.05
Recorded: 5.27
